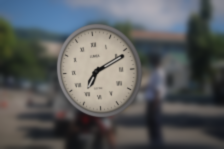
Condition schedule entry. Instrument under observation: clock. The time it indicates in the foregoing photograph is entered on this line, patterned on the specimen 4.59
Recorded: 7.11
